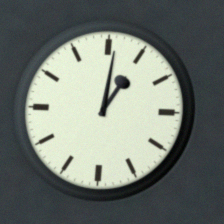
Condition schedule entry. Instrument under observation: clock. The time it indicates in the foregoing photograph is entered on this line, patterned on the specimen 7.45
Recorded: 1.01
